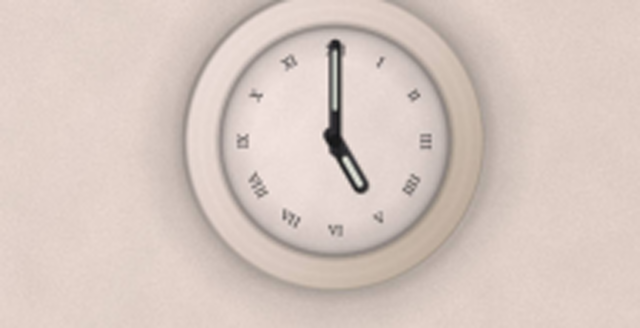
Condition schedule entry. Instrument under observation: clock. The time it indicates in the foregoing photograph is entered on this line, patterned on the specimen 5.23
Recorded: 5.00
